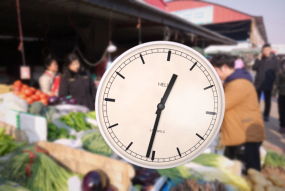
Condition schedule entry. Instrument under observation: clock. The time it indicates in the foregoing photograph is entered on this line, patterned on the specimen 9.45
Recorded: 12.31
